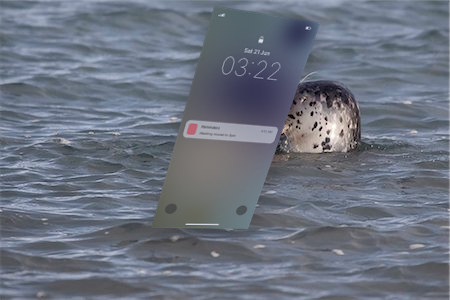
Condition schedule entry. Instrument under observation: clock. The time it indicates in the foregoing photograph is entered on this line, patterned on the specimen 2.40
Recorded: 3.22
